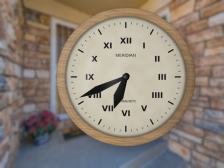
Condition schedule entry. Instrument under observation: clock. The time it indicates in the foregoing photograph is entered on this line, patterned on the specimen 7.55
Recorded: 6.41
